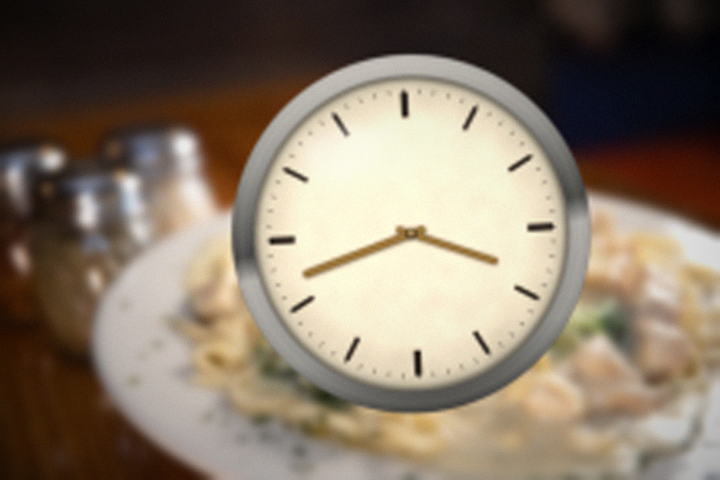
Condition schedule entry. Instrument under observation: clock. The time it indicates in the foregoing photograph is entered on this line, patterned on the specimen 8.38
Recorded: 3.42
